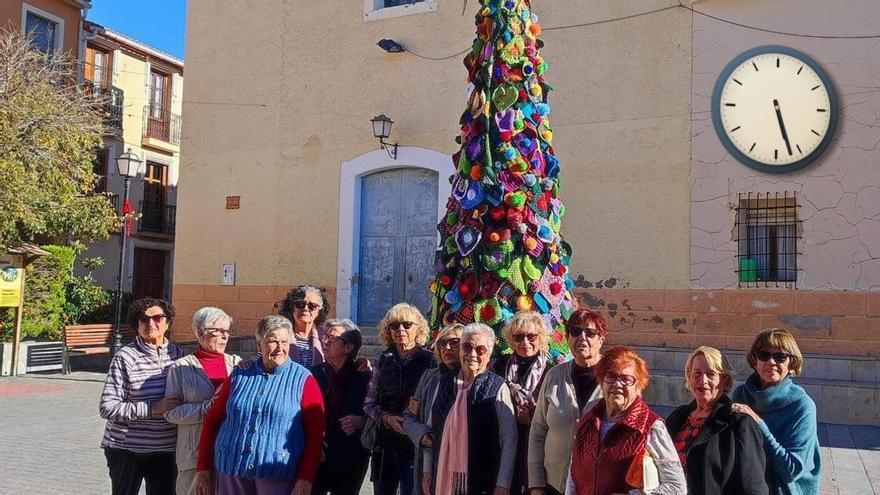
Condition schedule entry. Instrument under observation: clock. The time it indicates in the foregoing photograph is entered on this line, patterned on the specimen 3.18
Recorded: 5.27
